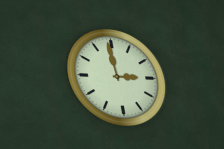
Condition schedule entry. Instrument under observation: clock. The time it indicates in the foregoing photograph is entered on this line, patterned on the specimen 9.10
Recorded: 2.59
